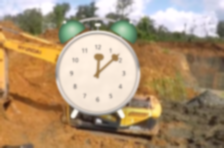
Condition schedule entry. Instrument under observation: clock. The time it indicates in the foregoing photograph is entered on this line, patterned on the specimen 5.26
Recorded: 12.08
